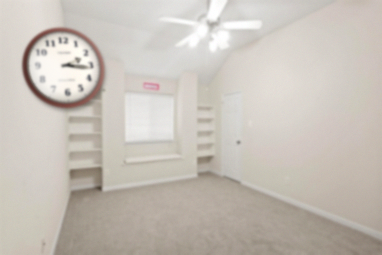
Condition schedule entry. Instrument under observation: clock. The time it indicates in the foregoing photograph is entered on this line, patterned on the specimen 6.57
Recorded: 2.16
